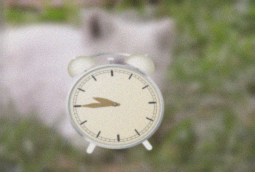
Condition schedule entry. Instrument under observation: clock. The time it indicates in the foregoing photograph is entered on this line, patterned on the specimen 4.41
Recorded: 9.45
